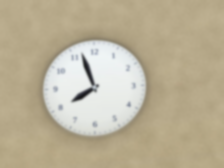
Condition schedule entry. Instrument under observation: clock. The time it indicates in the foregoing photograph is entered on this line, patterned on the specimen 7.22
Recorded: 7.57
